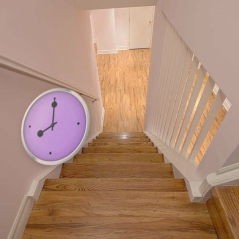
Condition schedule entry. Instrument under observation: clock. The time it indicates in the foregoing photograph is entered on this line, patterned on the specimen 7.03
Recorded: 8.00
